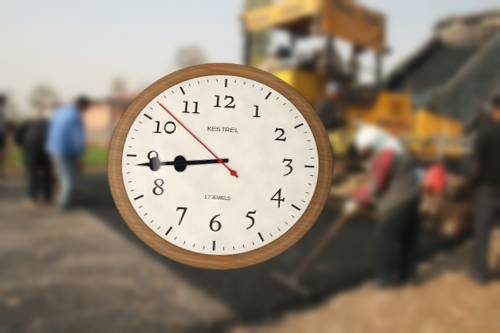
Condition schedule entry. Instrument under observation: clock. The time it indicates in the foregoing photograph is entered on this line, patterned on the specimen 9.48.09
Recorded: 8.43.52
